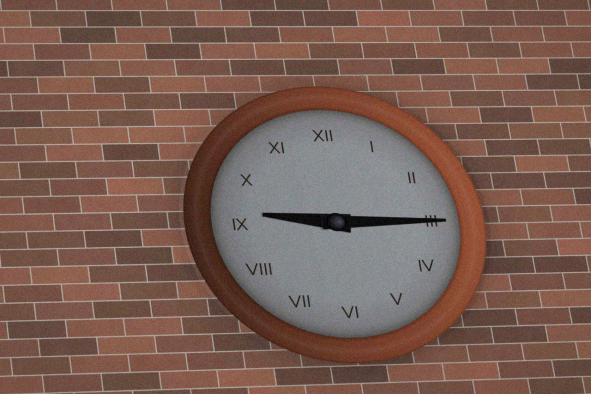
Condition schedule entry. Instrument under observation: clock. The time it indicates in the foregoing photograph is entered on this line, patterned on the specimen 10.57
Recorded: 9.15
